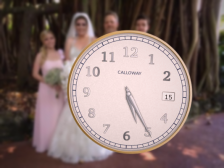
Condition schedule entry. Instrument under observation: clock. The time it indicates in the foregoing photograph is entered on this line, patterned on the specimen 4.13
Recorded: 5.25
